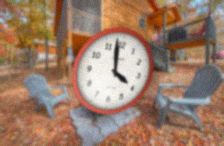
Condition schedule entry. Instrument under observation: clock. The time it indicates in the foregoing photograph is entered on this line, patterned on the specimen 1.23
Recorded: 3.58
